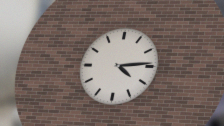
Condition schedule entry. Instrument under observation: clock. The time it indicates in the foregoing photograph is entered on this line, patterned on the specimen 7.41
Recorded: 4.14
